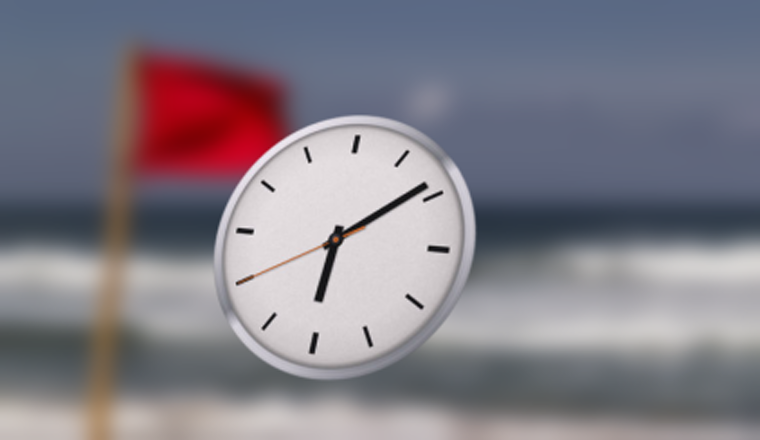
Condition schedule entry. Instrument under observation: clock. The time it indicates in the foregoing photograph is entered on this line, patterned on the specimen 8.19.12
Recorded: 6.08.40
